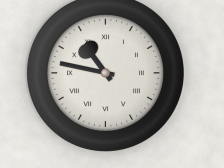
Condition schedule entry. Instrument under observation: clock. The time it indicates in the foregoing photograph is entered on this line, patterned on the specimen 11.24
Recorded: 10.47
